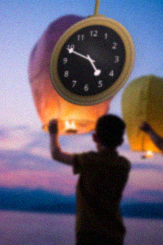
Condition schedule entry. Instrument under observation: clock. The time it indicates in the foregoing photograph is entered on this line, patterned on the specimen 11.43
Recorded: 4.49
